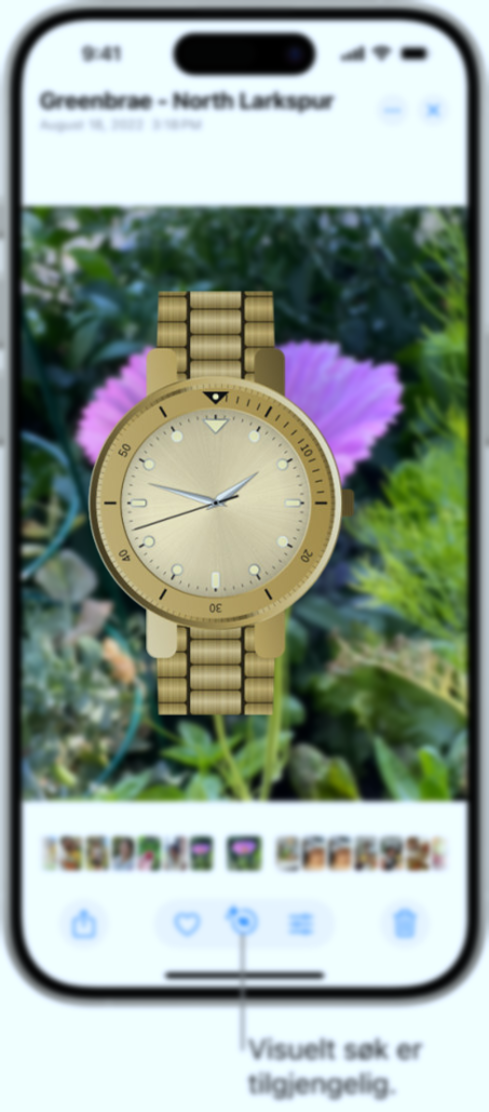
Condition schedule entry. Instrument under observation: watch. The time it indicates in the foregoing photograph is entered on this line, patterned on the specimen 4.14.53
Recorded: 1.47.42
